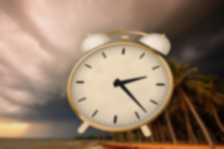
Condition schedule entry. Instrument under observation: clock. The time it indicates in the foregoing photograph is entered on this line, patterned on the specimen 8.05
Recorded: 2.23
